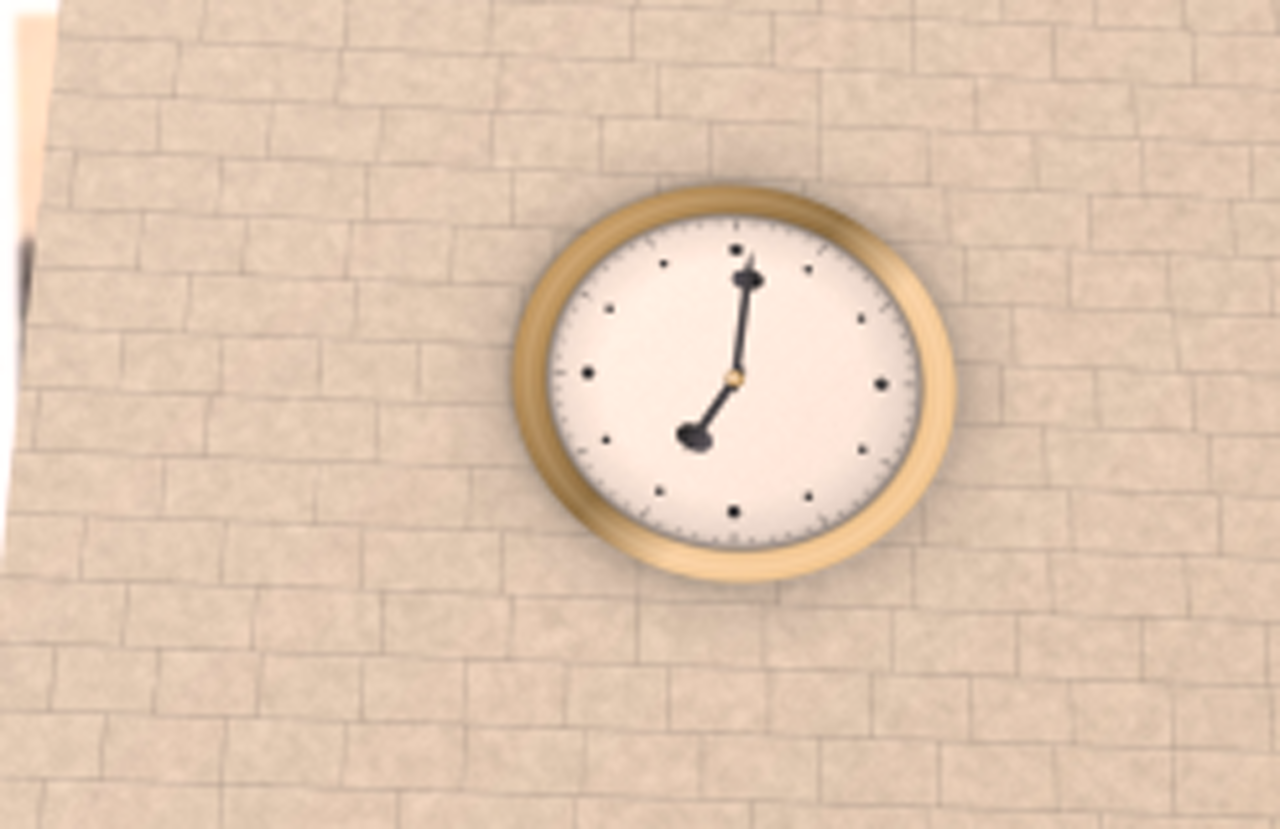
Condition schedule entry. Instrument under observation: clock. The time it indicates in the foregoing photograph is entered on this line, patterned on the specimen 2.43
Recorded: 7.01
